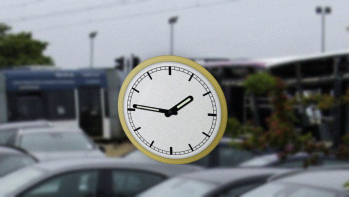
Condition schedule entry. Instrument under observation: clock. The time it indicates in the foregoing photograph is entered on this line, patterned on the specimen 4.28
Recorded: 1.46
